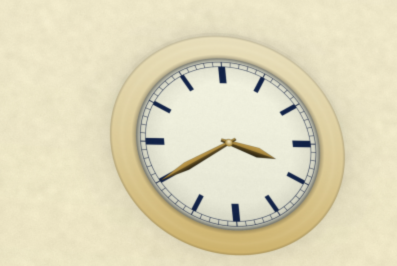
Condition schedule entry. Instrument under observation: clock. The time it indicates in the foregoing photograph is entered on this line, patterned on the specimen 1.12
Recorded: 3.40
